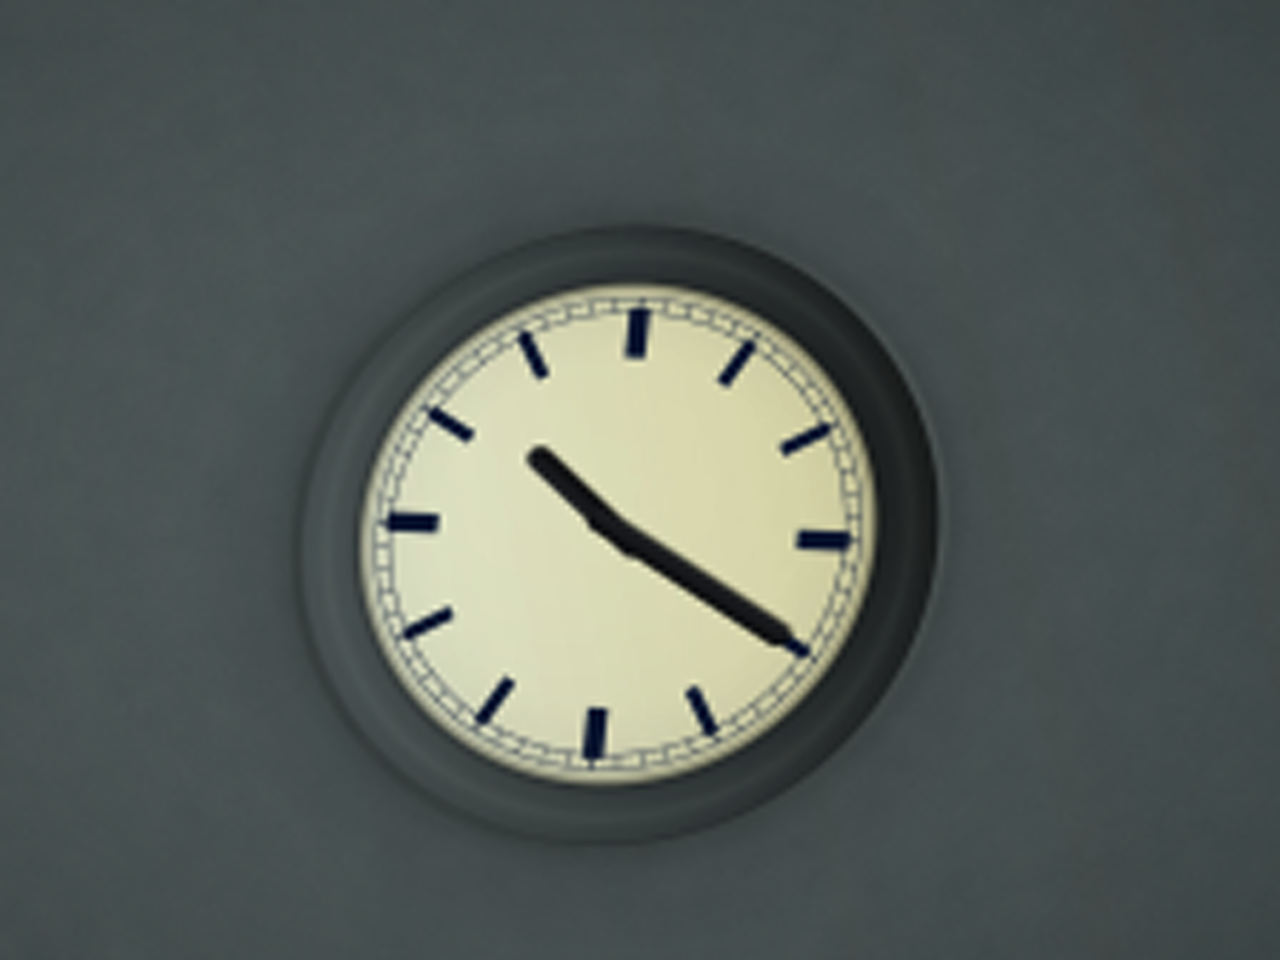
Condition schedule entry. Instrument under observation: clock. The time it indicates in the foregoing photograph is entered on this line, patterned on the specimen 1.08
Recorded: 10.20
